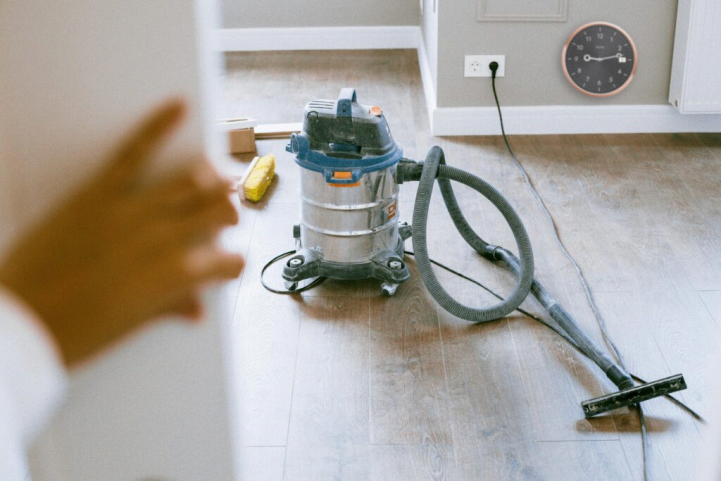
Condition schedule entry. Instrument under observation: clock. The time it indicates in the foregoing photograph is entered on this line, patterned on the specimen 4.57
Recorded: 9.13
